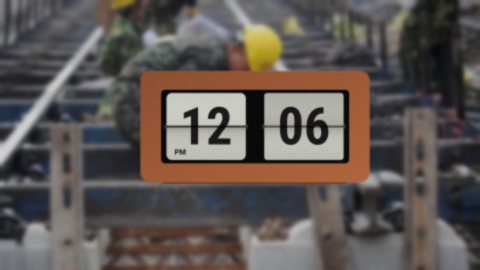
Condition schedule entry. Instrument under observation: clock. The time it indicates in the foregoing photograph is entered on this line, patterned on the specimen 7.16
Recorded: 12.06
